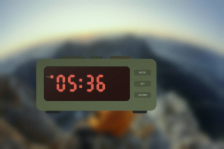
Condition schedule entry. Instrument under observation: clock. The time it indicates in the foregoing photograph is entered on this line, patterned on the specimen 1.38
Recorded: 5.36
